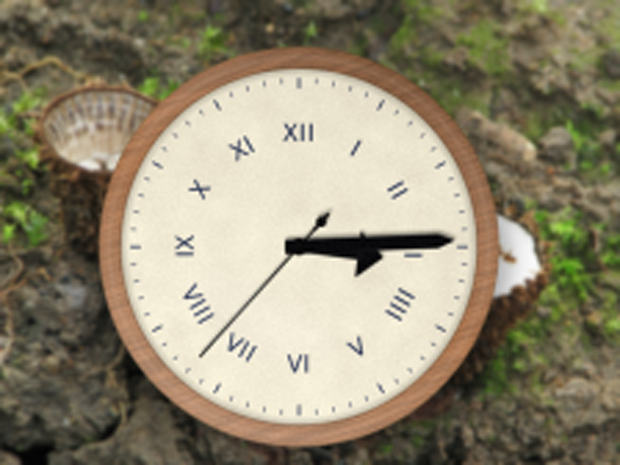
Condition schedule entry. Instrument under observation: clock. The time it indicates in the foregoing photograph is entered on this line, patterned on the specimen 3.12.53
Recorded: 3.14.37
